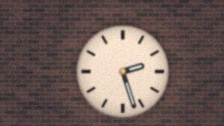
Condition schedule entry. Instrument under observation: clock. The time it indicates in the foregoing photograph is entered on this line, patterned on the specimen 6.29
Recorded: 2.27
